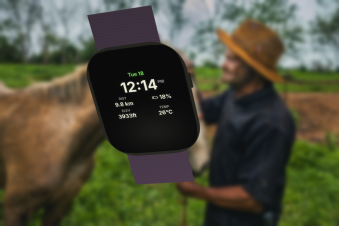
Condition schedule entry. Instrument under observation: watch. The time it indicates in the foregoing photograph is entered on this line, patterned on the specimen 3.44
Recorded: 12.14
